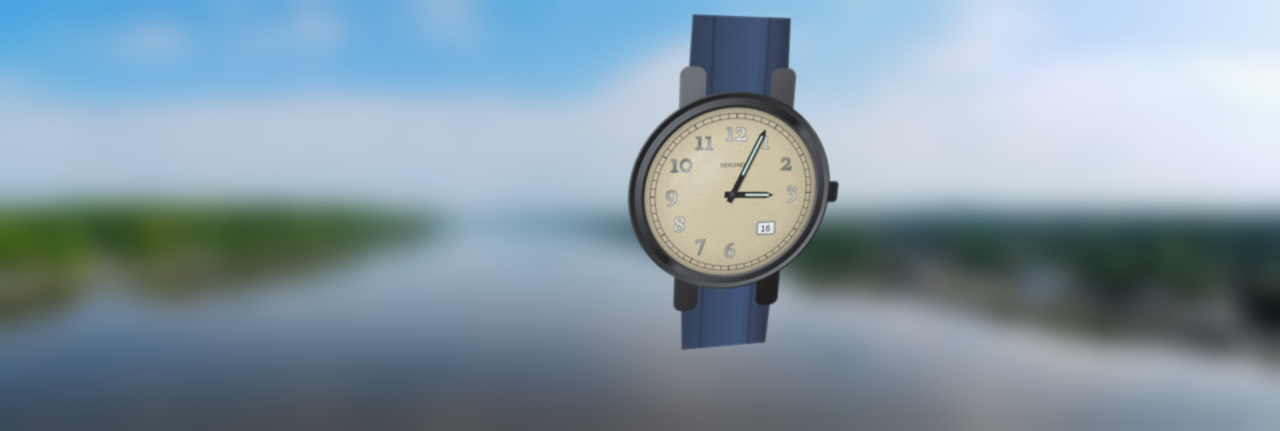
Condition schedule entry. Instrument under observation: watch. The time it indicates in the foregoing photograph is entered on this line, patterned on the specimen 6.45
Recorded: 3.04
